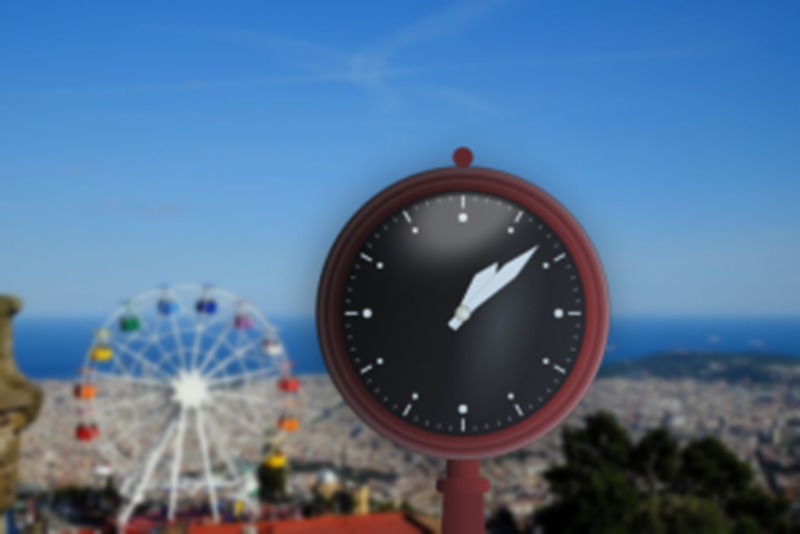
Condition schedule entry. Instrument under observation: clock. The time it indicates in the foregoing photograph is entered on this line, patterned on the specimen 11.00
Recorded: 1.08
